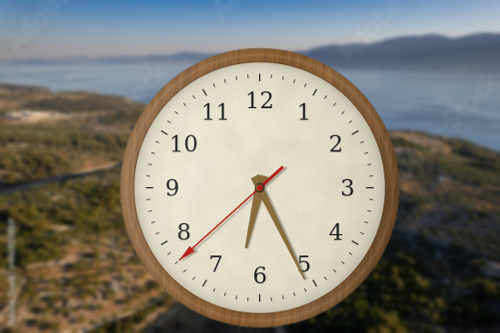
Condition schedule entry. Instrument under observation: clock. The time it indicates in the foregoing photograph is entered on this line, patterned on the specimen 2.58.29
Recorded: 6.25.38
